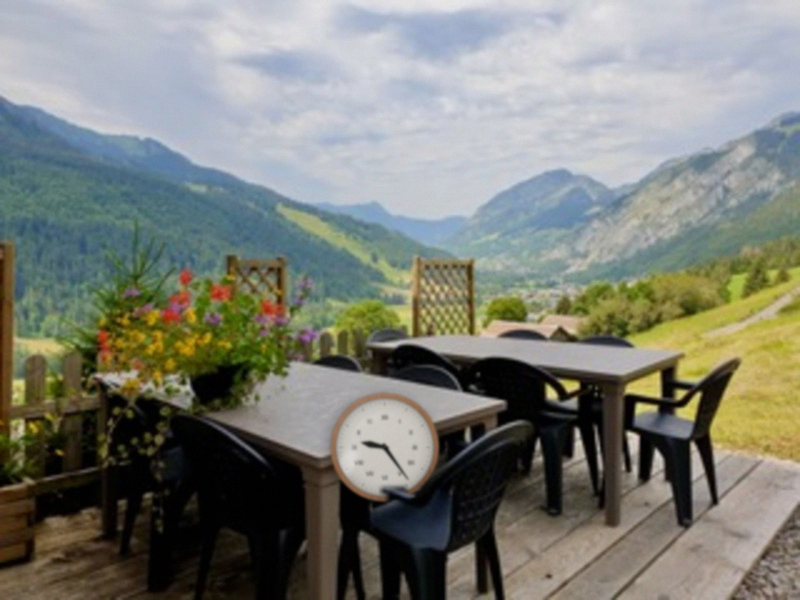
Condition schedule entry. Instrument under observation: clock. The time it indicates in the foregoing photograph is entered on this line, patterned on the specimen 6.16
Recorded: 9.24
